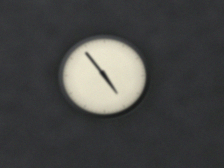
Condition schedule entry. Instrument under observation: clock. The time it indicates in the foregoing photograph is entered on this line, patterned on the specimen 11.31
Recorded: 4.54
